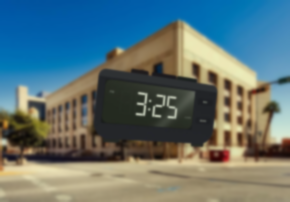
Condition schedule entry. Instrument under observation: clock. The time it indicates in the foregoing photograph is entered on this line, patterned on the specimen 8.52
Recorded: 3.25
